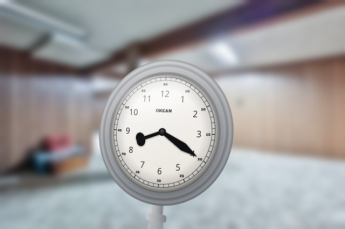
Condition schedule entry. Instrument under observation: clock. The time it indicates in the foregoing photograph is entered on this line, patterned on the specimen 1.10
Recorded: 8.20
